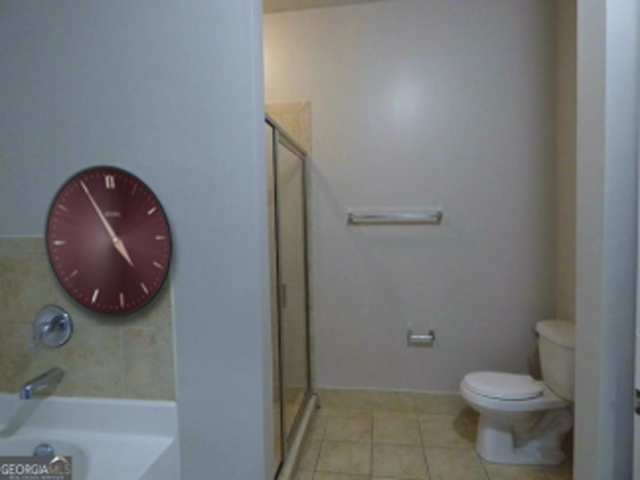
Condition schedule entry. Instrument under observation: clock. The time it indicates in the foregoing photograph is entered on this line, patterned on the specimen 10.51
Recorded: 4.55
